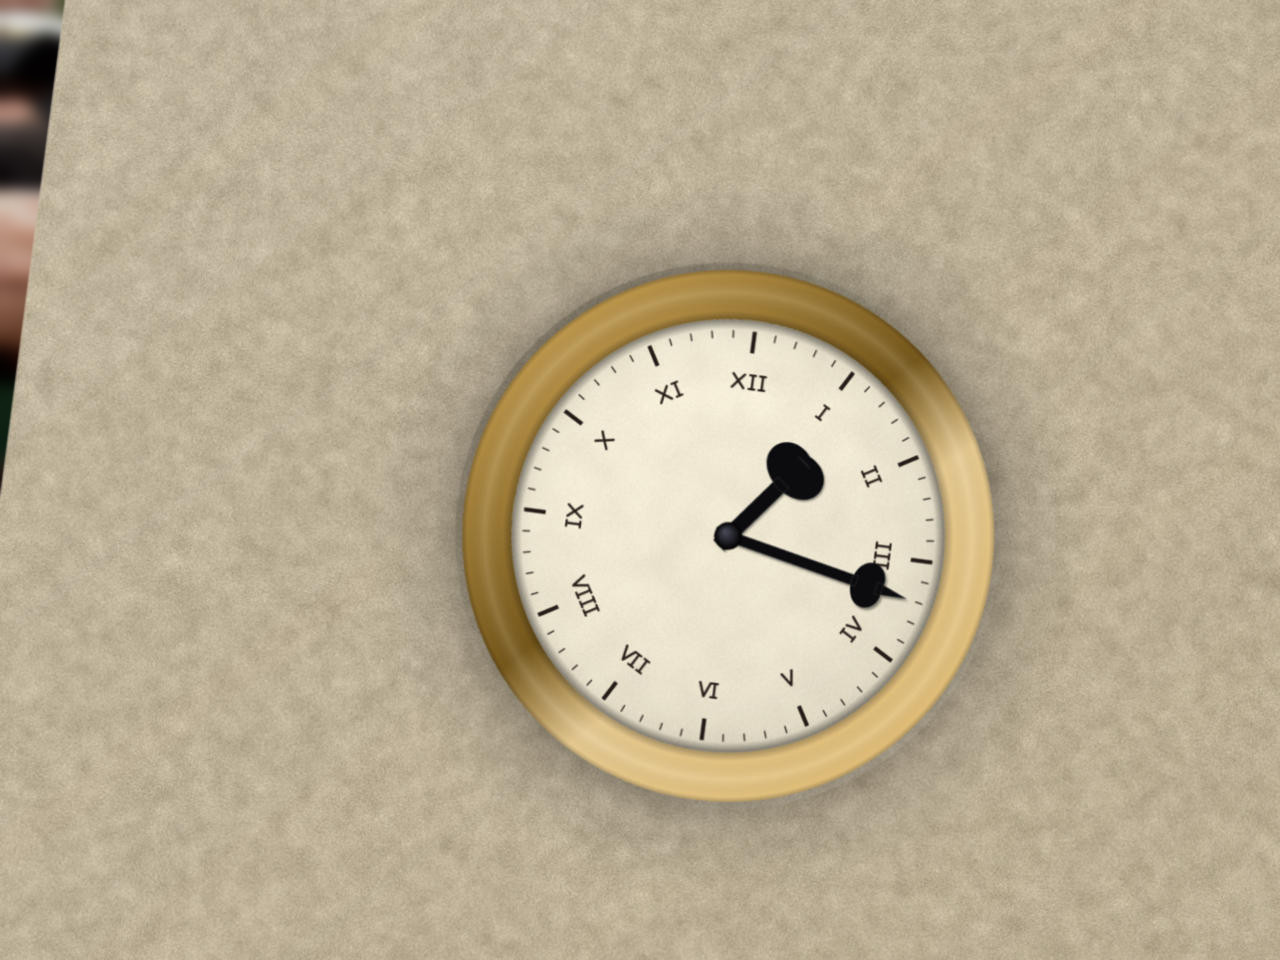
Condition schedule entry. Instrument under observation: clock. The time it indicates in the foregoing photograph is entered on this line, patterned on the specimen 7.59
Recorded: 1.17
